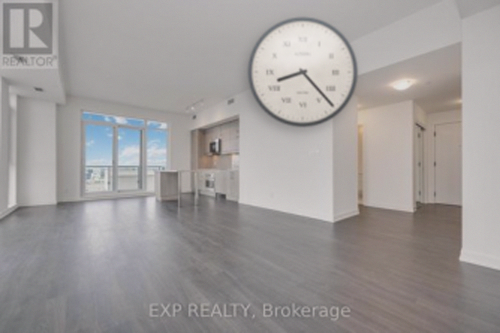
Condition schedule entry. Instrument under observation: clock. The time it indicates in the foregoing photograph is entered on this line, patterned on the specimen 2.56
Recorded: 8.23
